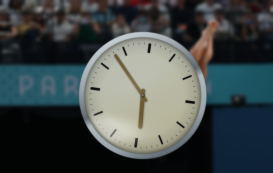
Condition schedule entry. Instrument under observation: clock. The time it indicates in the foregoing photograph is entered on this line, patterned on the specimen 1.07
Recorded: 5.53
